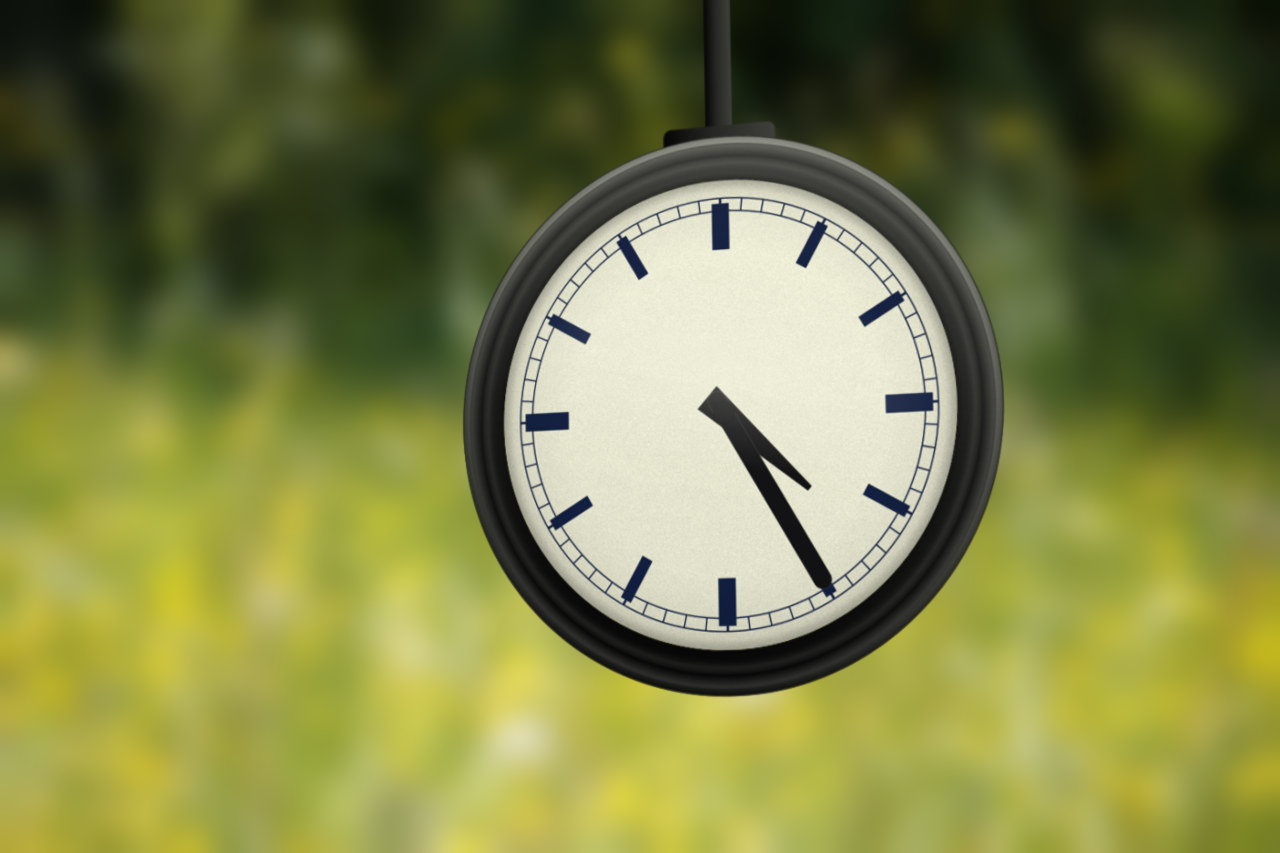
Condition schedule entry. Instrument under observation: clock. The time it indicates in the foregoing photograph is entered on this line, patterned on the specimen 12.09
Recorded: 4.25
